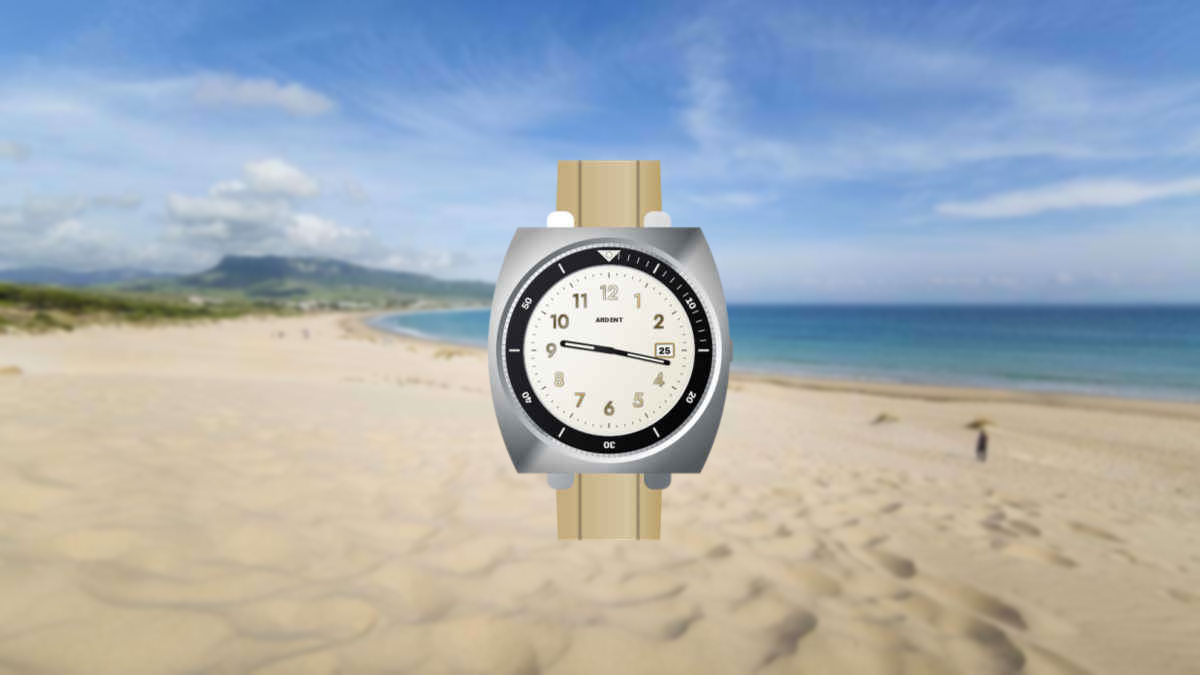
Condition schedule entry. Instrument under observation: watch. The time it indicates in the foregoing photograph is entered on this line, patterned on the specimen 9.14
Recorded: 9.17
